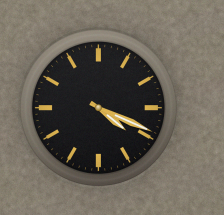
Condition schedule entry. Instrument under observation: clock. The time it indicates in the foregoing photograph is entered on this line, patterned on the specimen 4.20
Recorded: 4.19
